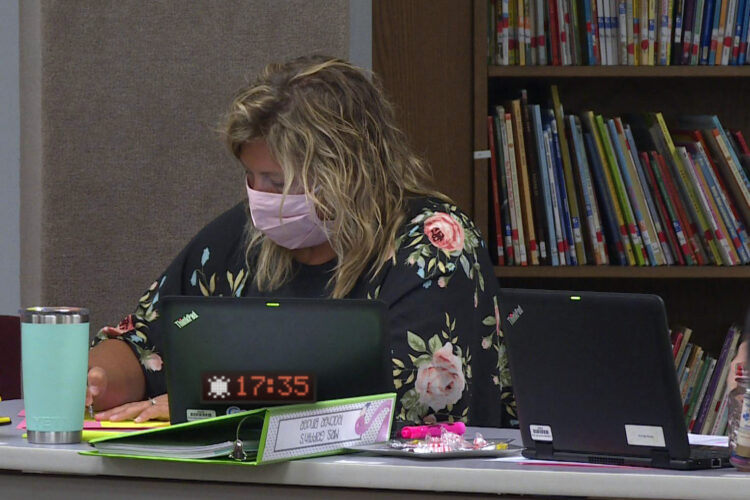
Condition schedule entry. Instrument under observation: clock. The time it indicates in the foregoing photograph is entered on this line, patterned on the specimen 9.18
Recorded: 17.35
